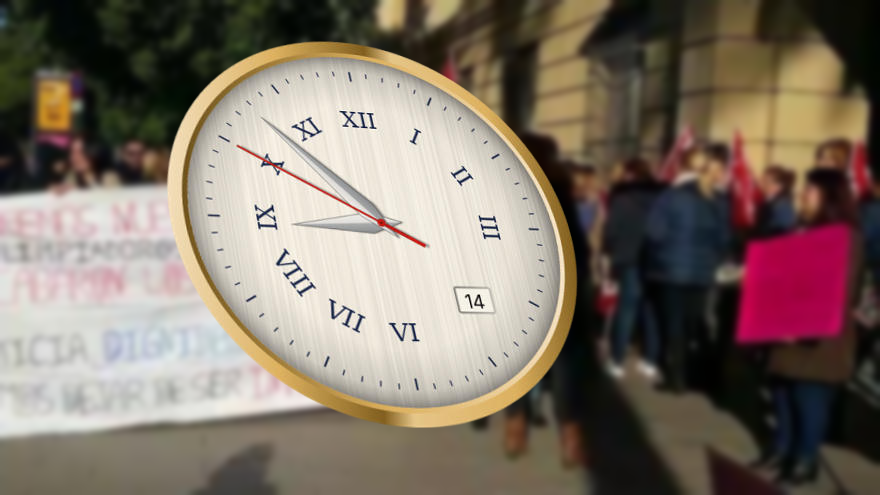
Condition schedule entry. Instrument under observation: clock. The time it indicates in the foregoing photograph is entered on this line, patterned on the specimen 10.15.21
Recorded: 8.52.50
